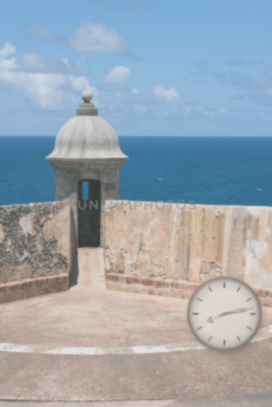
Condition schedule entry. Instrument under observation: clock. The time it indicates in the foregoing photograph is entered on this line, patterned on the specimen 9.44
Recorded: 8.13
